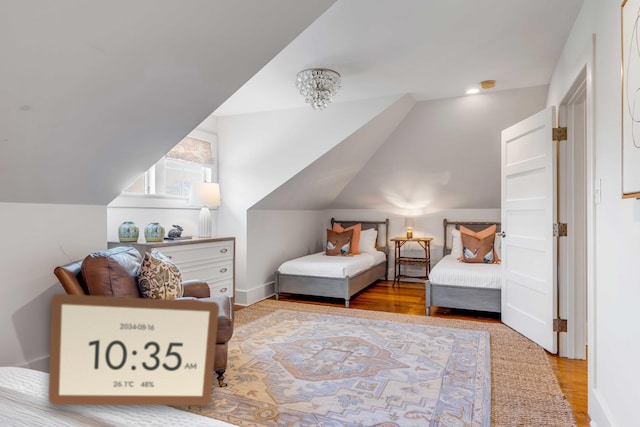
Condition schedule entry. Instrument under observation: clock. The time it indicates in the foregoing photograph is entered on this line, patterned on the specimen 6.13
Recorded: 10.35
